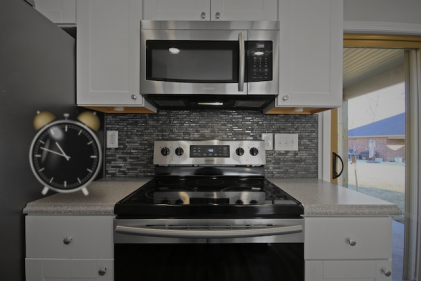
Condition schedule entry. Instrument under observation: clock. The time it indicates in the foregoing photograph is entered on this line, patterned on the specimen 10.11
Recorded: 10.48
